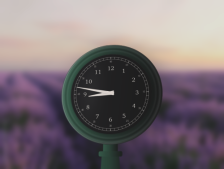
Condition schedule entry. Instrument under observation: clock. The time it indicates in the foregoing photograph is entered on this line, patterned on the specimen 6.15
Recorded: 8.47
